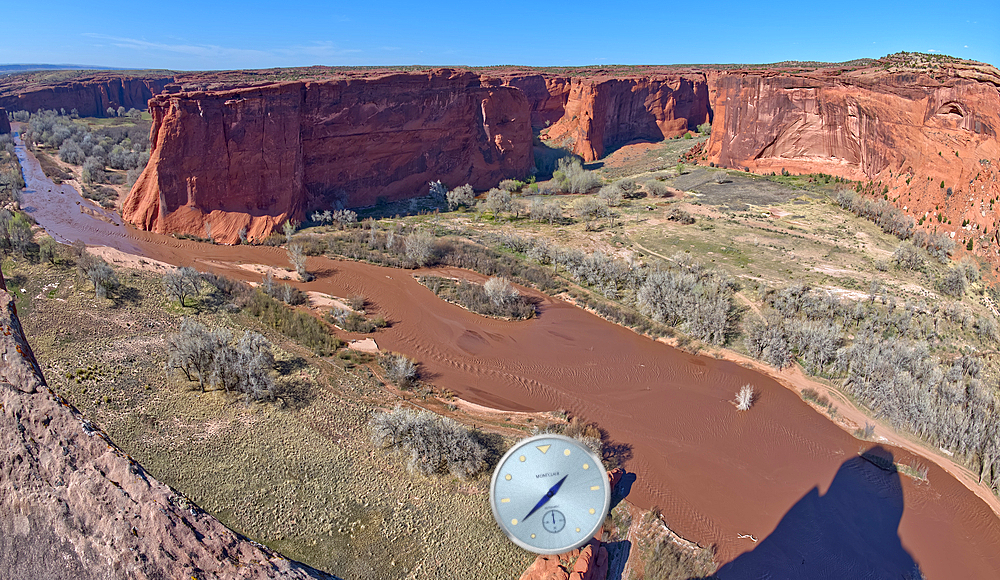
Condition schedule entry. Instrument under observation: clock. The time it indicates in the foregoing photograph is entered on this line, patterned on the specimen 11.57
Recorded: 1.39
